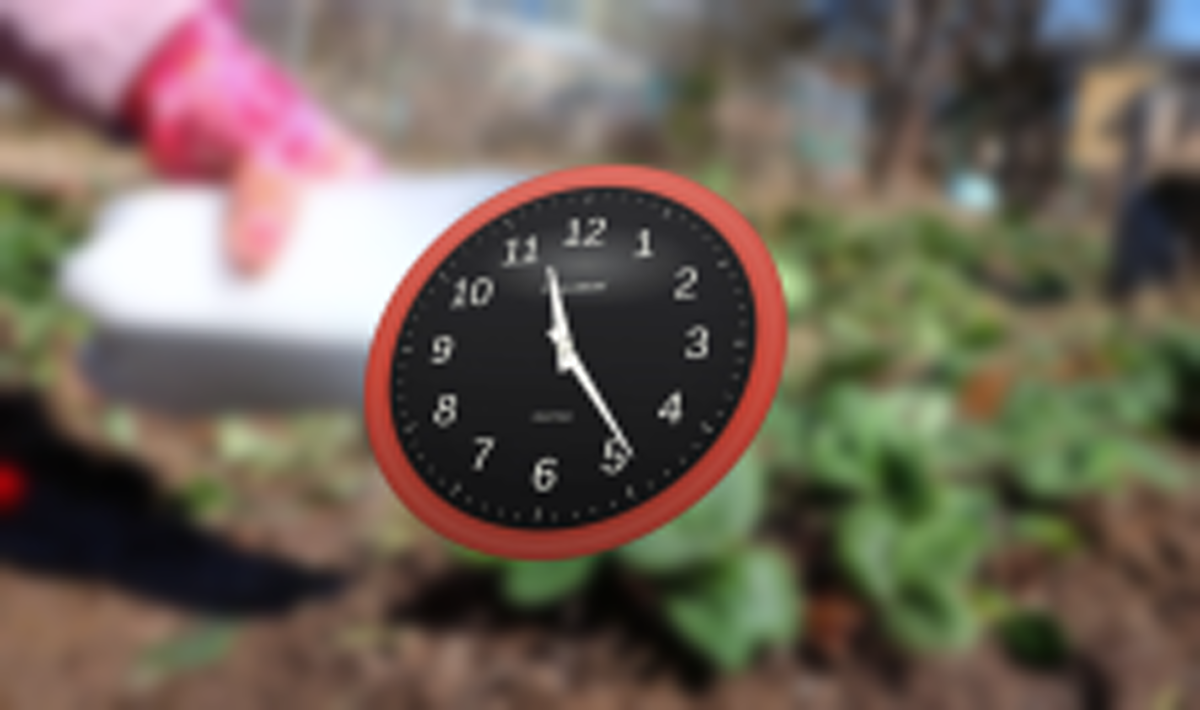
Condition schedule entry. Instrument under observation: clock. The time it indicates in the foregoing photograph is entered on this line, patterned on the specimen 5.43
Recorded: 11.24
